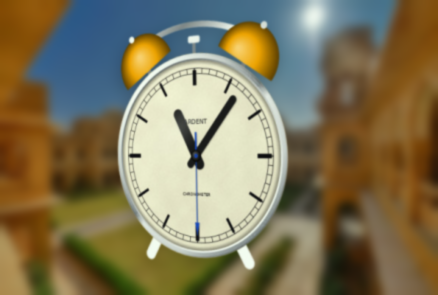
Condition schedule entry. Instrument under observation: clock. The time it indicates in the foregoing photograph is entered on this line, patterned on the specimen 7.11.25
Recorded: 11.06.30
